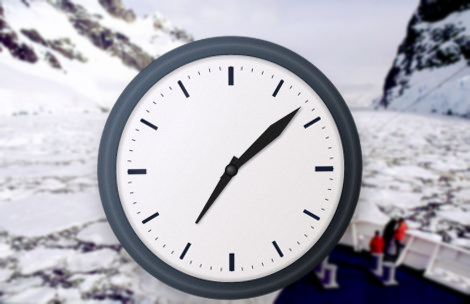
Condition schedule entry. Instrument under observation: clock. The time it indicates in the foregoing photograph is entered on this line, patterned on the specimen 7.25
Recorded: 7.08
